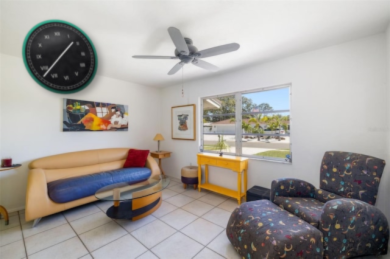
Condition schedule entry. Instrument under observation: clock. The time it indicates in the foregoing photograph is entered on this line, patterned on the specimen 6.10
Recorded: 1.38
